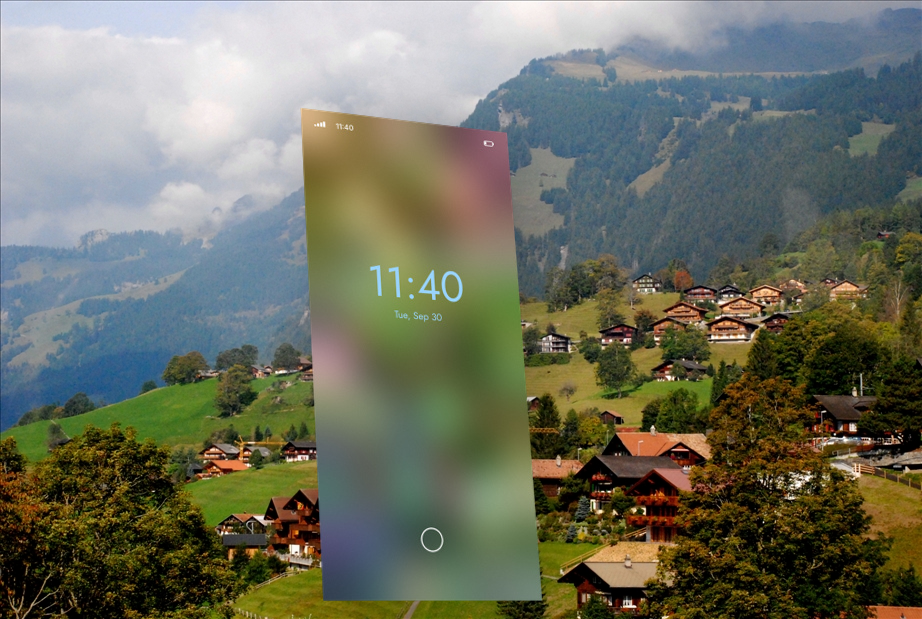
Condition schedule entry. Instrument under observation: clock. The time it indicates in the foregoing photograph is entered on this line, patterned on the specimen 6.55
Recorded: 11.40
